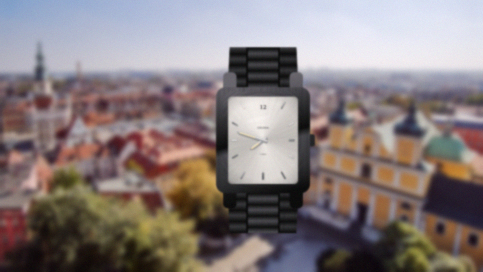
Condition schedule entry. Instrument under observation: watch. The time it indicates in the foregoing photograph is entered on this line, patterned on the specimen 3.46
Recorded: 7.48
